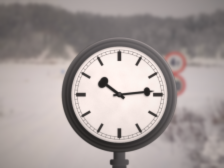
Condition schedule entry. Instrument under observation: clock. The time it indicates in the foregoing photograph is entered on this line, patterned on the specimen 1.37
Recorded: 10.14
